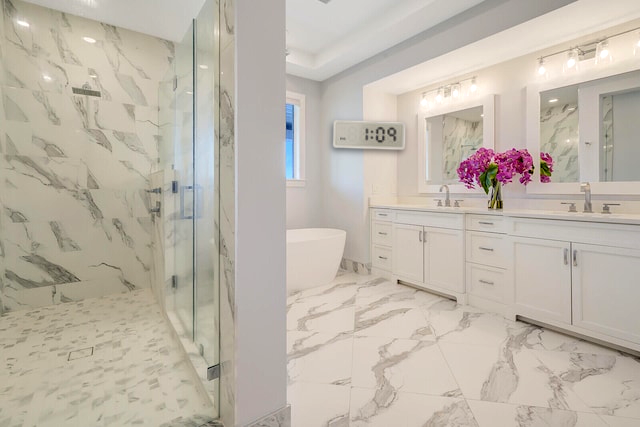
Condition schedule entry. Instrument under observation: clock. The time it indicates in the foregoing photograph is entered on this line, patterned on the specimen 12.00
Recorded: 1.09
